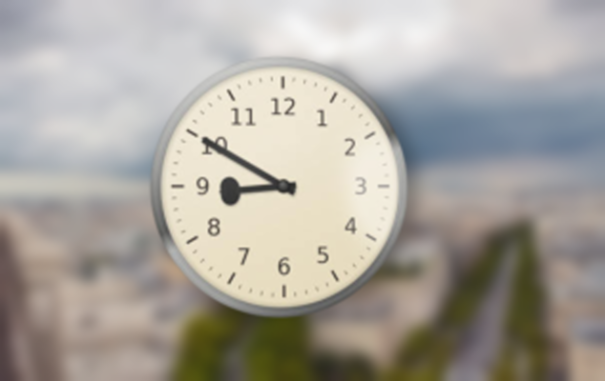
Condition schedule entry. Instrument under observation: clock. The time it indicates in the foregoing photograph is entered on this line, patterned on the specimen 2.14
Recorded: 8.50
